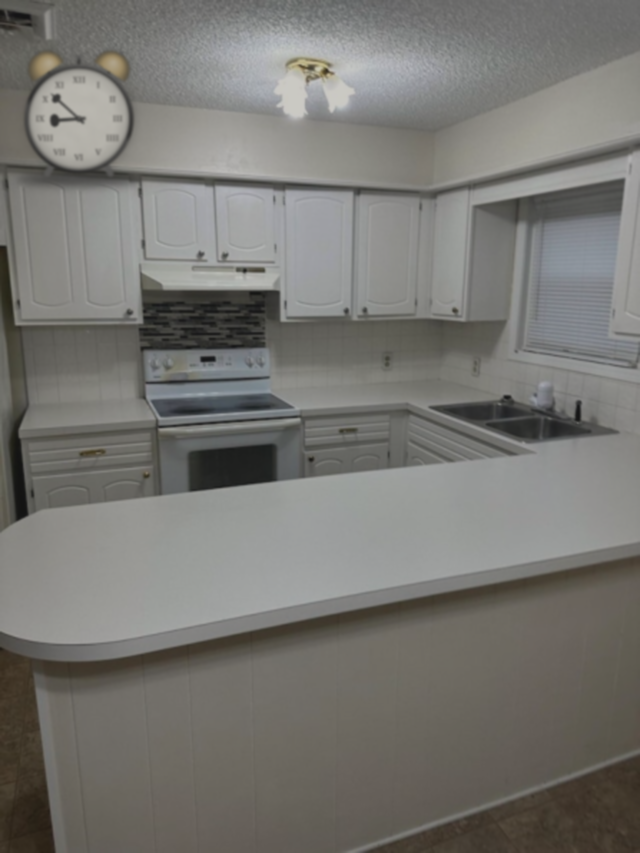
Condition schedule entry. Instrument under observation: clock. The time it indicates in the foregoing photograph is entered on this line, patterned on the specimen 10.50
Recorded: 8.52
